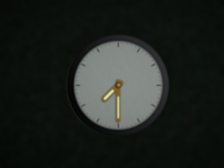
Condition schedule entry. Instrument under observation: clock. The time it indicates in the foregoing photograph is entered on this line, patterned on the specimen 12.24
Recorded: 7.30
